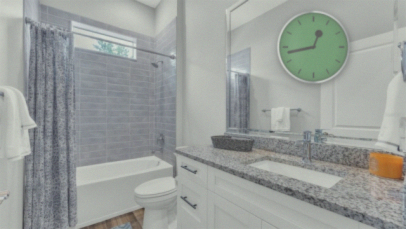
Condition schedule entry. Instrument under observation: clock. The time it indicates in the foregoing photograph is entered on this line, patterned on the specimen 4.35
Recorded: 12.43
